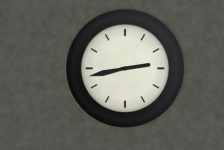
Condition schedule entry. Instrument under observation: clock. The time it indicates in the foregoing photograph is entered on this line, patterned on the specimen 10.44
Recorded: 2.43
